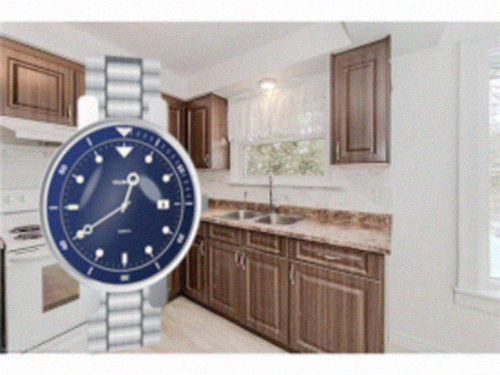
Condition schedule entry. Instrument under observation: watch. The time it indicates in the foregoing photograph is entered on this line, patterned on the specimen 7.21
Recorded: 12.40
